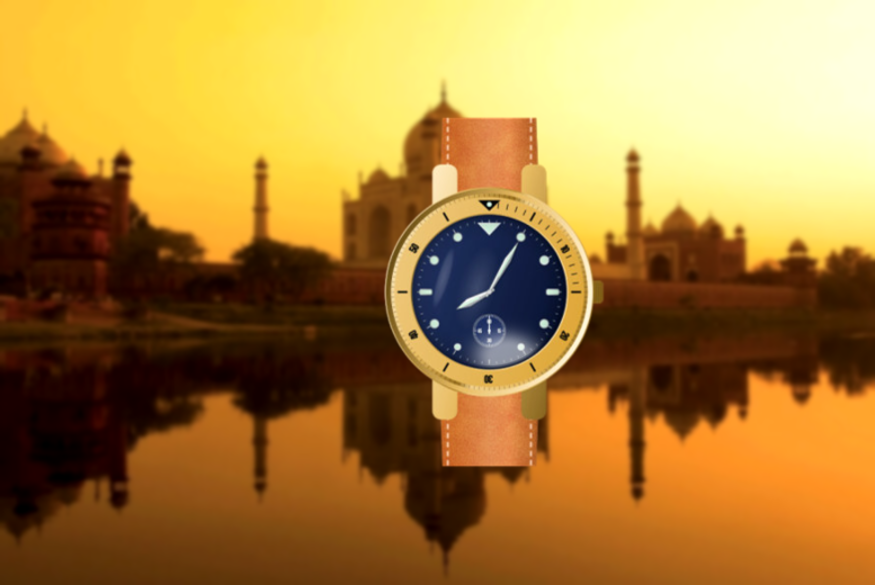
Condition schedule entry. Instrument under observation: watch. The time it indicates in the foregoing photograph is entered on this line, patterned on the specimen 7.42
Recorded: 8.05
